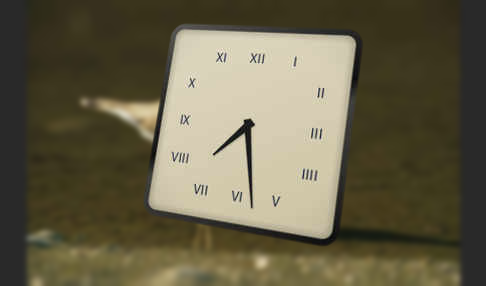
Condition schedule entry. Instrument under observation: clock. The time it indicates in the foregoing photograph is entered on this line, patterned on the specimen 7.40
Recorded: 7.28
